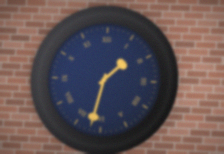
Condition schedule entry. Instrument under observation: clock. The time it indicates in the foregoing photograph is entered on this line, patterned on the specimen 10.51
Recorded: 1.32
